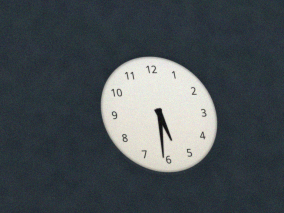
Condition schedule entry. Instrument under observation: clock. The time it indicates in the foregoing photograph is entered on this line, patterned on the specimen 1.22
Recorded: 5.31
